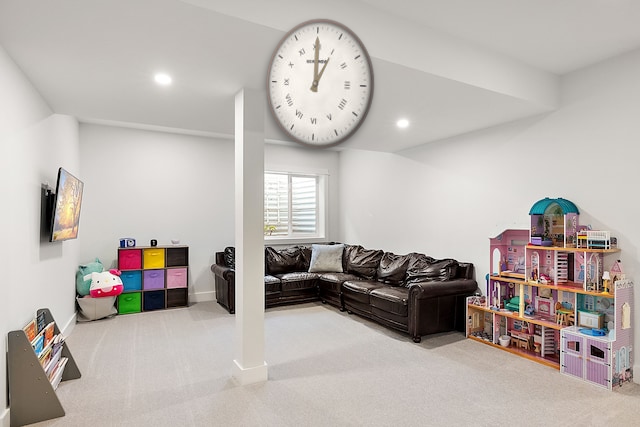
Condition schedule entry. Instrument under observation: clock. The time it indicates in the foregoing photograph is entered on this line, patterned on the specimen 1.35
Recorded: 1.00
